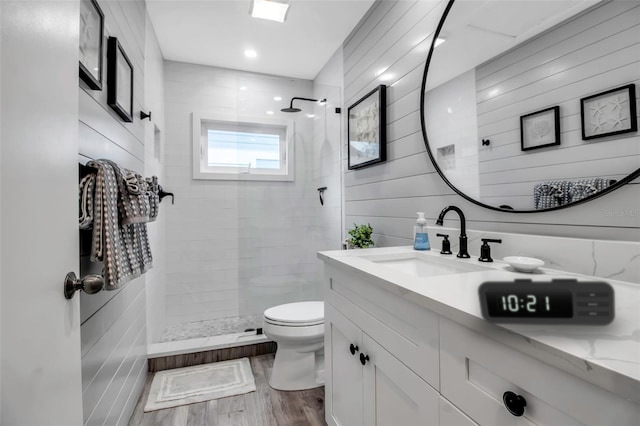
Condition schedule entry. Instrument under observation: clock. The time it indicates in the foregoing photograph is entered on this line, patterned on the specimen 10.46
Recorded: 10.21
